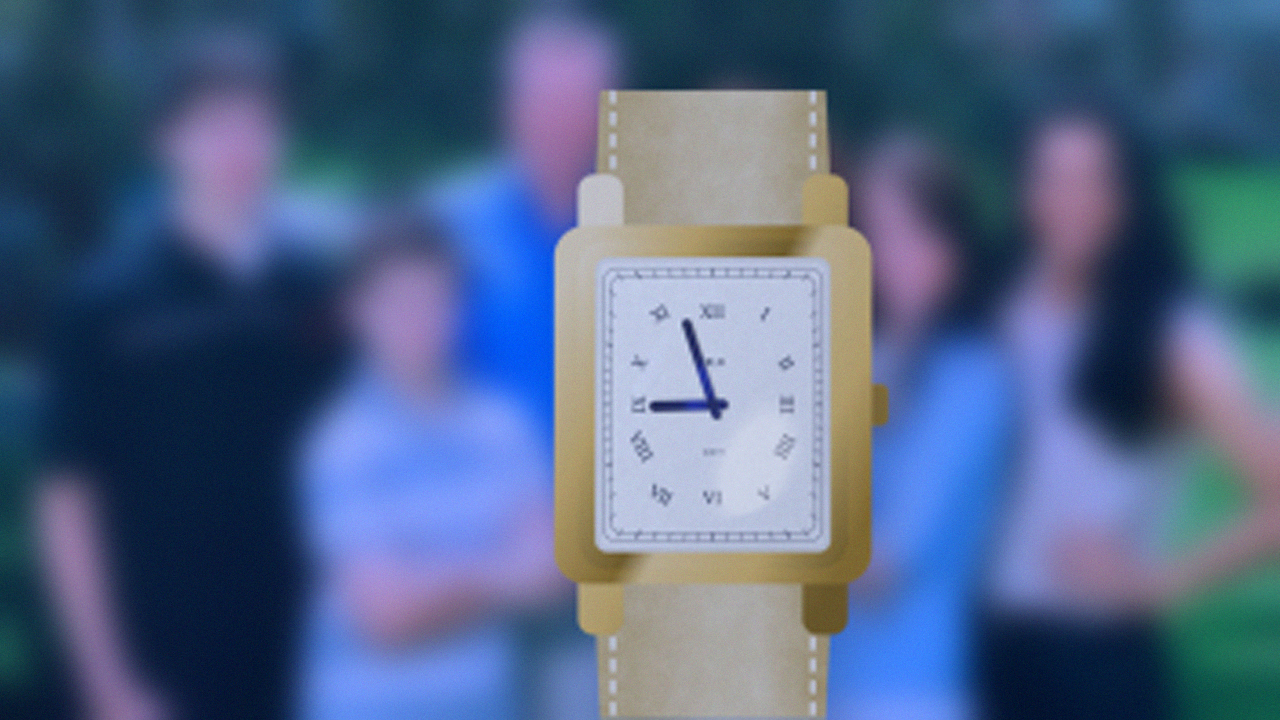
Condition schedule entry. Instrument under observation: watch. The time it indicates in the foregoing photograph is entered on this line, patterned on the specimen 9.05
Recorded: 8.57
